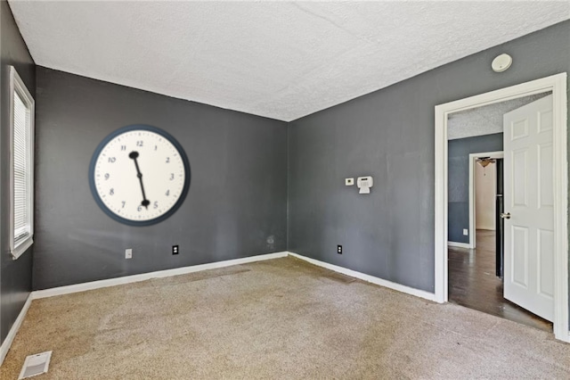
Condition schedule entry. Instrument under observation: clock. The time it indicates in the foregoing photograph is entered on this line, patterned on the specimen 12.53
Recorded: 11.28
